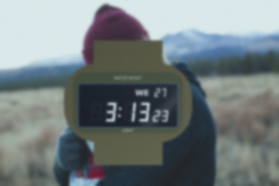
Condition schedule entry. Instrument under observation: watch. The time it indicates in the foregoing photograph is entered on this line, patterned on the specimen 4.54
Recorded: 3.13
